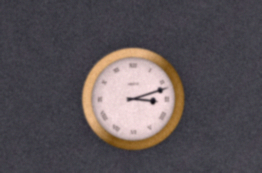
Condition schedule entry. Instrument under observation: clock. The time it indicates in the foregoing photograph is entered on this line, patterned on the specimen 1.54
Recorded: 3.12
